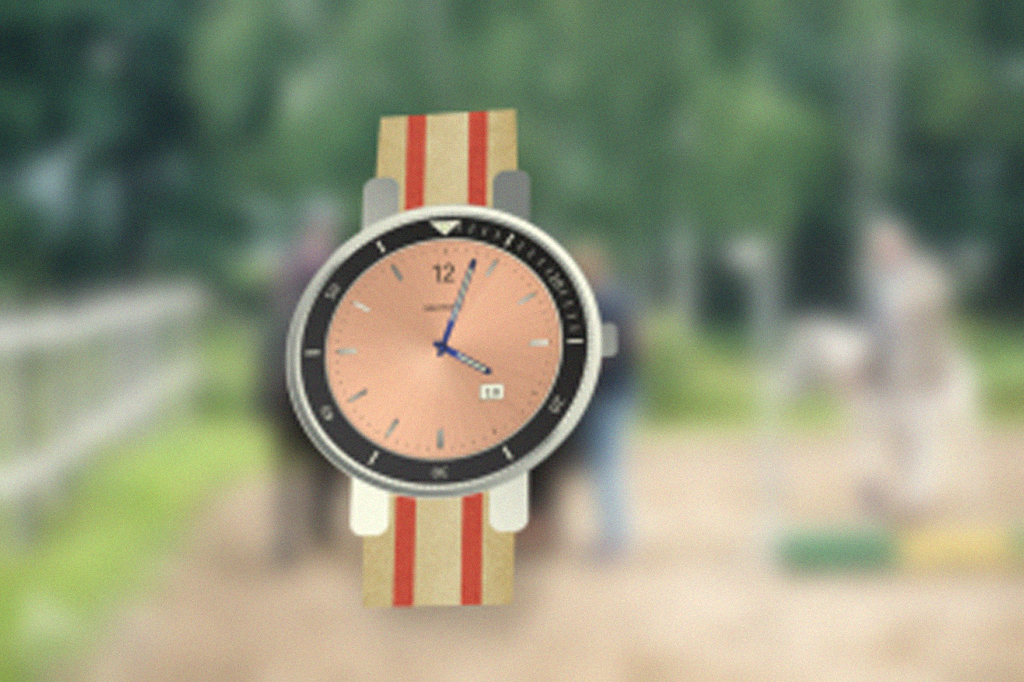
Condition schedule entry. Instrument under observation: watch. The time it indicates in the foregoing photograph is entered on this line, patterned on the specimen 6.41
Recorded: 4.03
